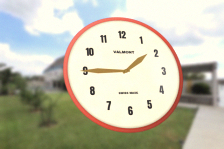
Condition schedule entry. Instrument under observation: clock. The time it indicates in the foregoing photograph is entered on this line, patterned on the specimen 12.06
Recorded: 1.45
